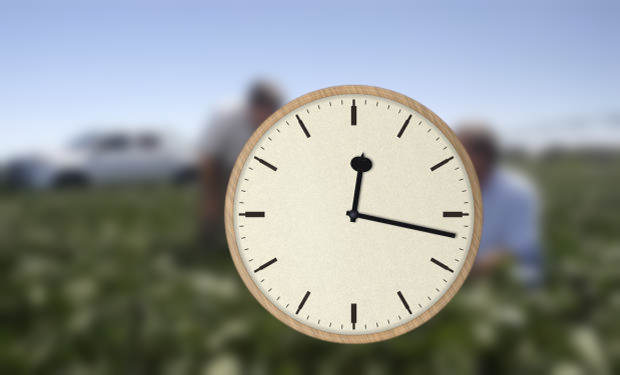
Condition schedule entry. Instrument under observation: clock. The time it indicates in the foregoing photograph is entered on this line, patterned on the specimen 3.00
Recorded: 12.17
